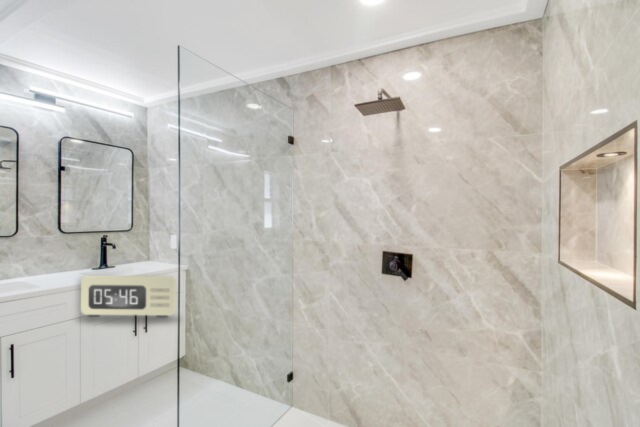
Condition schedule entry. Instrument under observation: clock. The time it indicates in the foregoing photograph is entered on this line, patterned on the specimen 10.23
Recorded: 5.46
